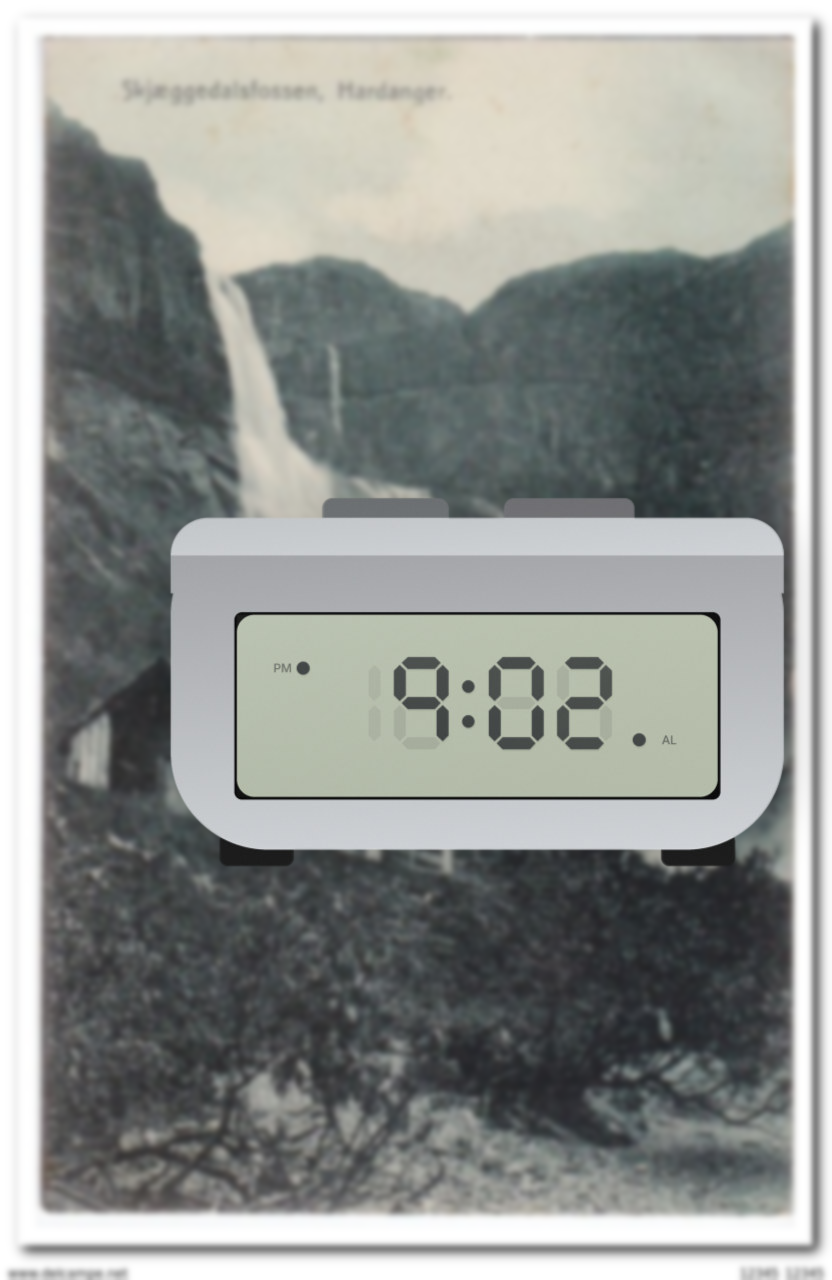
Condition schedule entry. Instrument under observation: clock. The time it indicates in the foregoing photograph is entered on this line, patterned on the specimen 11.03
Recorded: 9.02
